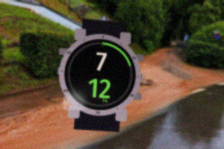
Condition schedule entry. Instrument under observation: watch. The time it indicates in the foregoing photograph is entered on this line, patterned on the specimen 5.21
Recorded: 7.12
